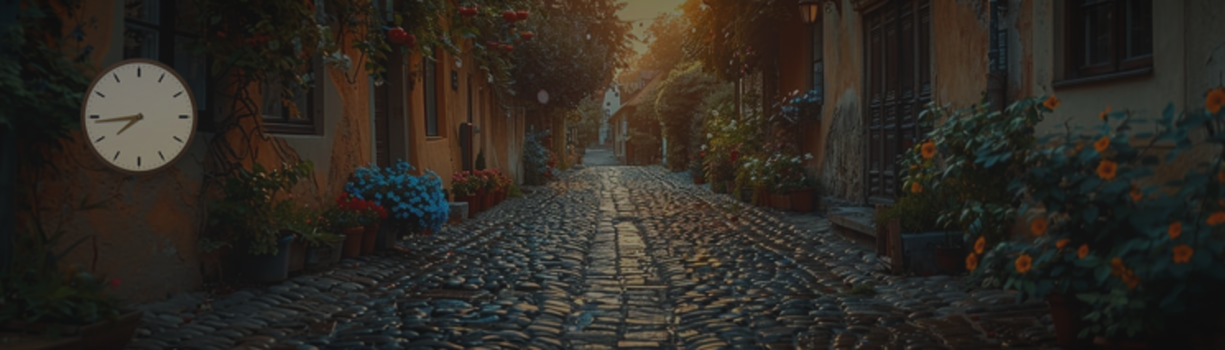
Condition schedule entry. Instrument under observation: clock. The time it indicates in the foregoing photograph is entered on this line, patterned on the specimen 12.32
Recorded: 7.44
